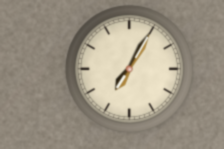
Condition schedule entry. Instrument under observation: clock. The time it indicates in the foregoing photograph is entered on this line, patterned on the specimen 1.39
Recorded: 7.05
